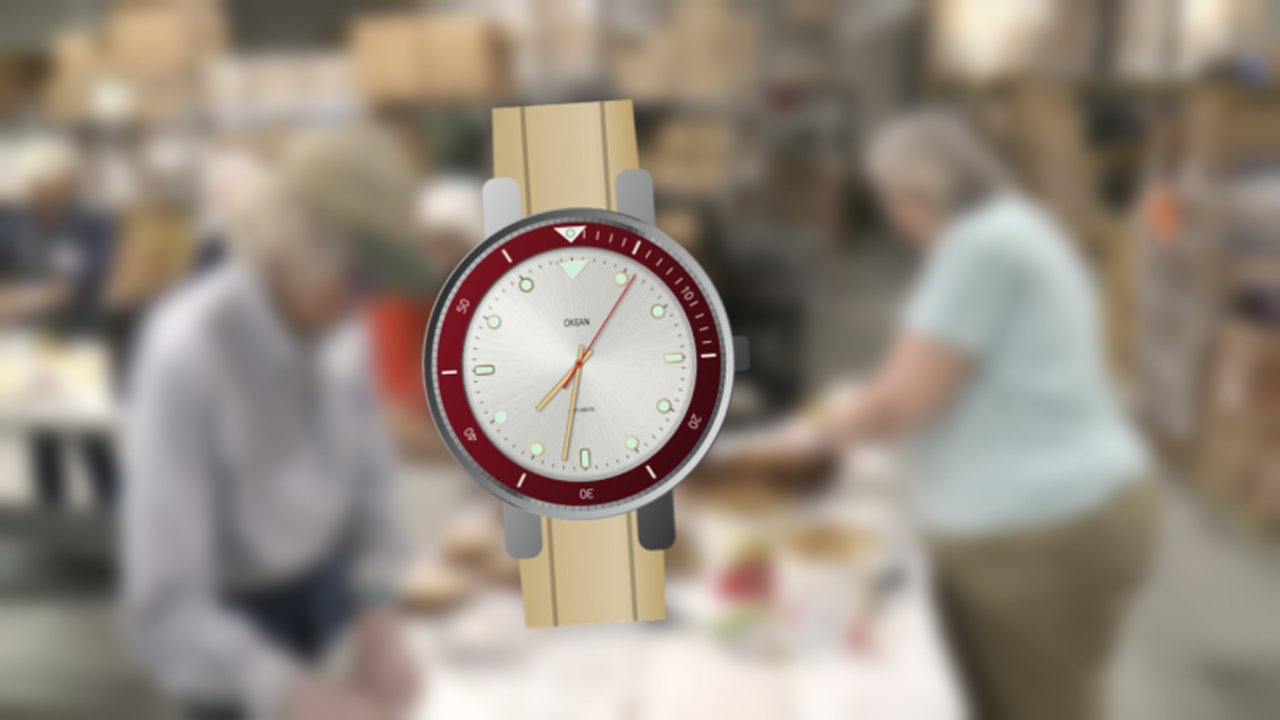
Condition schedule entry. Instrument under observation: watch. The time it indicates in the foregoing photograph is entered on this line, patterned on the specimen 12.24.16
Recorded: 7.32.06
